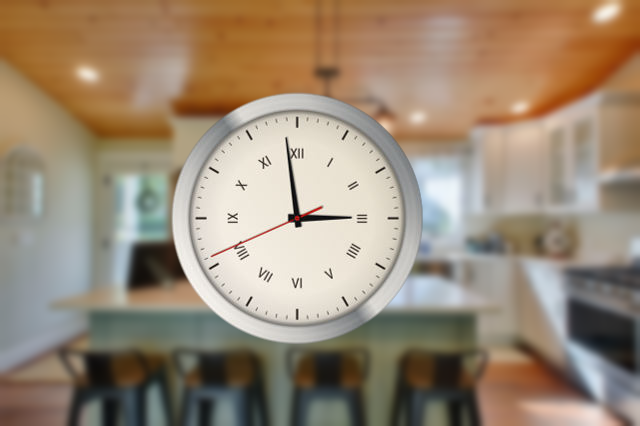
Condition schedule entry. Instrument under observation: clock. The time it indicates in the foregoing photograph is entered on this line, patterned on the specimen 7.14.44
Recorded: 2.58.41
